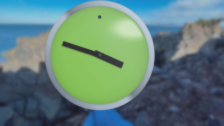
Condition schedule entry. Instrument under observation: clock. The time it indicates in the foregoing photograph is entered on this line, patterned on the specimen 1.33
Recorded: 3.48
